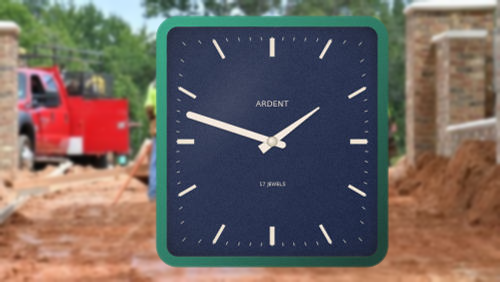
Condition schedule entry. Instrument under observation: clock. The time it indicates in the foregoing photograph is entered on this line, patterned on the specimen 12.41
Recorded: 1.48
